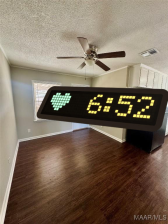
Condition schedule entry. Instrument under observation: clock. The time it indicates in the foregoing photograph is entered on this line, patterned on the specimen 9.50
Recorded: 6.52
